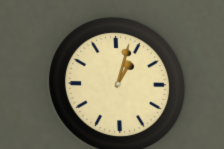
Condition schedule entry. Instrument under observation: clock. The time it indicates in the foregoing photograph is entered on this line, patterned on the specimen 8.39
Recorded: 1.03
